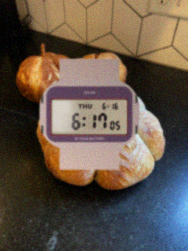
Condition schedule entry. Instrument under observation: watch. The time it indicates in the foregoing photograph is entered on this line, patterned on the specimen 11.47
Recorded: 6.17
